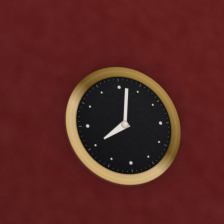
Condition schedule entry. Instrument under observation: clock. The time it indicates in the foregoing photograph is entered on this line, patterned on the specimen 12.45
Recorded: 8.02
